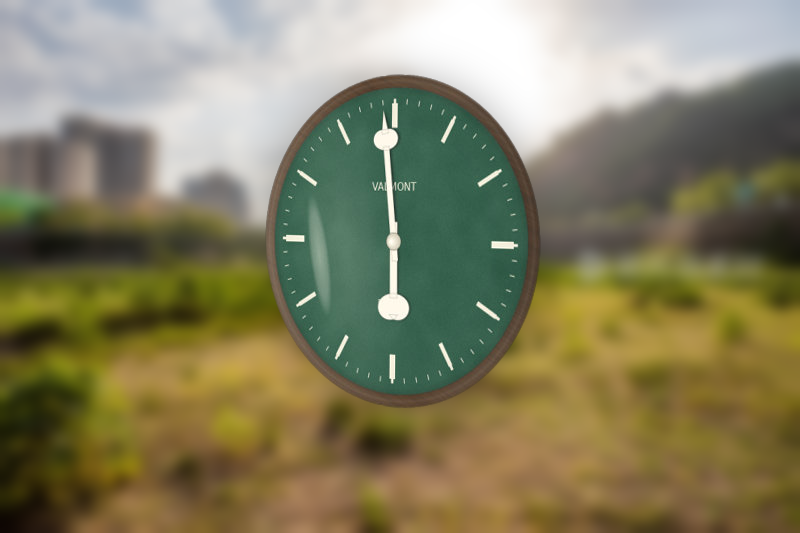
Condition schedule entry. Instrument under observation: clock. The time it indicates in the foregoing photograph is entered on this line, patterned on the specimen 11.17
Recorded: 5.59
